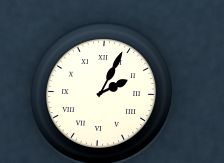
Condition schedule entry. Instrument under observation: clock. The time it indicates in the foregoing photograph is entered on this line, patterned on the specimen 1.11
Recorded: 2.04
